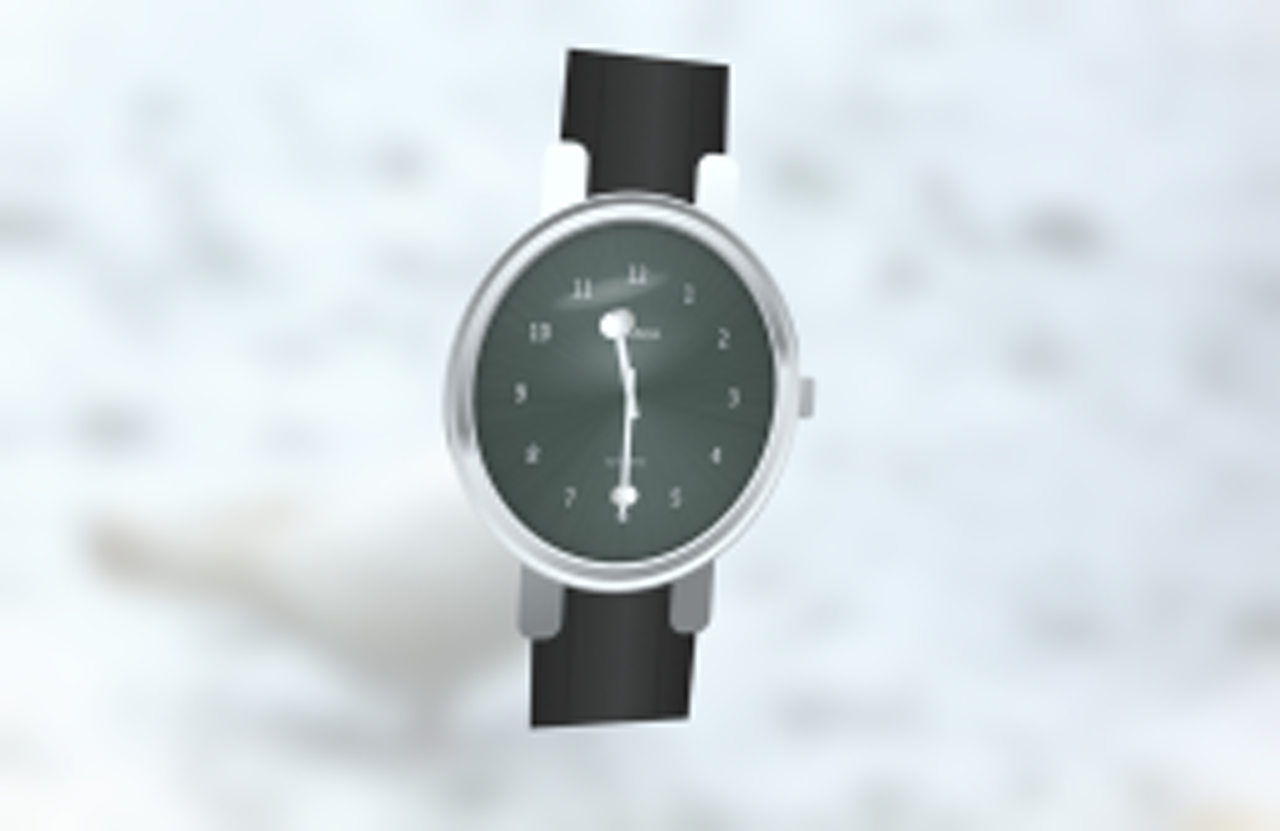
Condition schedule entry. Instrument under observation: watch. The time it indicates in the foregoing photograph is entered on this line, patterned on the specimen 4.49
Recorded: 11.30
